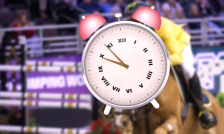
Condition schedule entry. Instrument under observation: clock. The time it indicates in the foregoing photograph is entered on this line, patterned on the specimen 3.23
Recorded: 9.54
